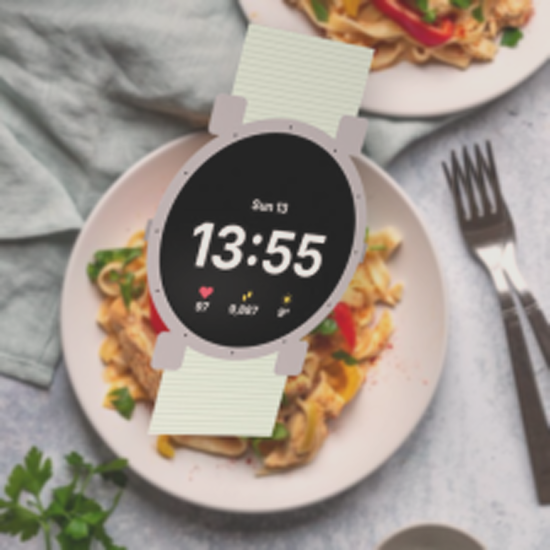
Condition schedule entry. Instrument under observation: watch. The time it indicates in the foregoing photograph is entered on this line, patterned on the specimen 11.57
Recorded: 13.55
